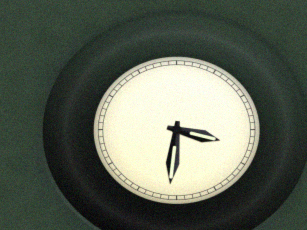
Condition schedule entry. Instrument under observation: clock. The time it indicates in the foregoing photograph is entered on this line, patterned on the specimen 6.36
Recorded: 3.31
